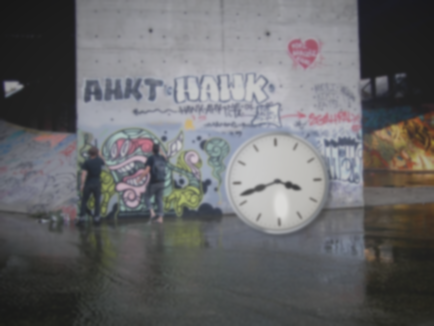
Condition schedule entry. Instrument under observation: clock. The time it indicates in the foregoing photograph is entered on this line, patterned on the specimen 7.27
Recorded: 3.42
